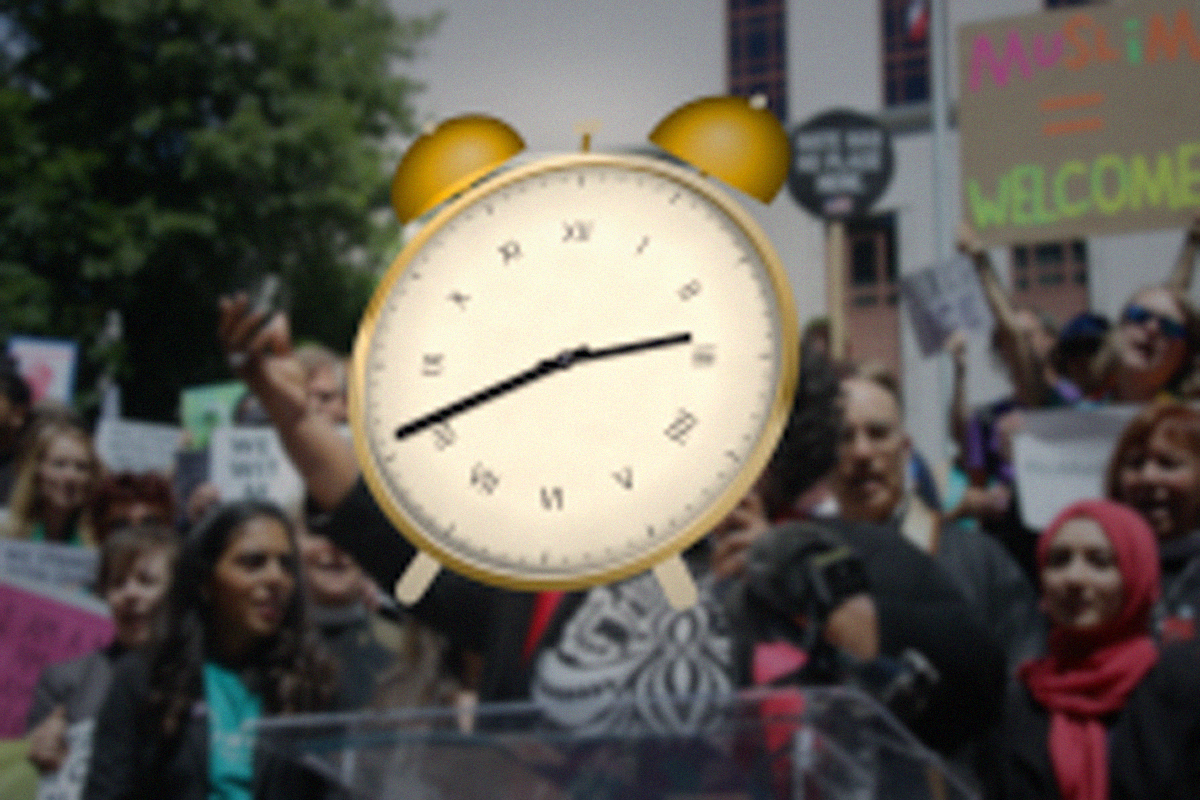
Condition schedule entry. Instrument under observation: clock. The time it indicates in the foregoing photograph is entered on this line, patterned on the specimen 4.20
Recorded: 2.41
